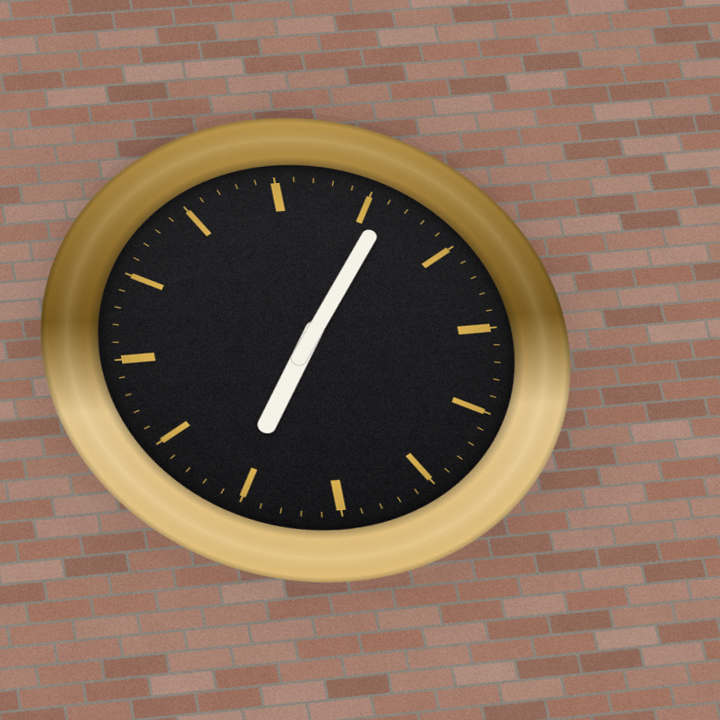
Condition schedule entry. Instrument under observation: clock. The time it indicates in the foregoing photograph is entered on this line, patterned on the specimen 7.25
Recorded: 7.06
